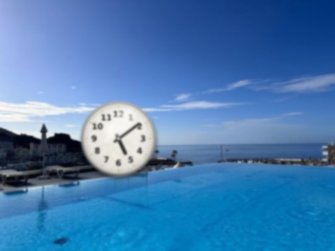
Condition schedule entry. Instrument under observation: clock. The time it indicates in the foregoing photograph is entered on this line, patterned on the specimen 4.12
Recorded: 5.09
